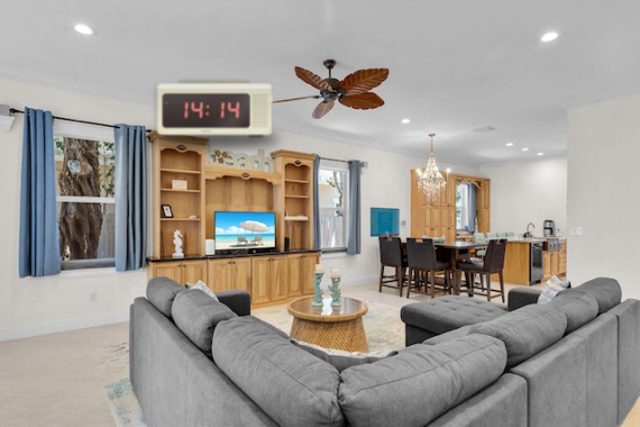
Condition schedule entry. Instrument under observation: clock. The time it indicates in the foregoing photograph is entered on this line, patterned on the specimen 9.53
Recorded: 14.14
